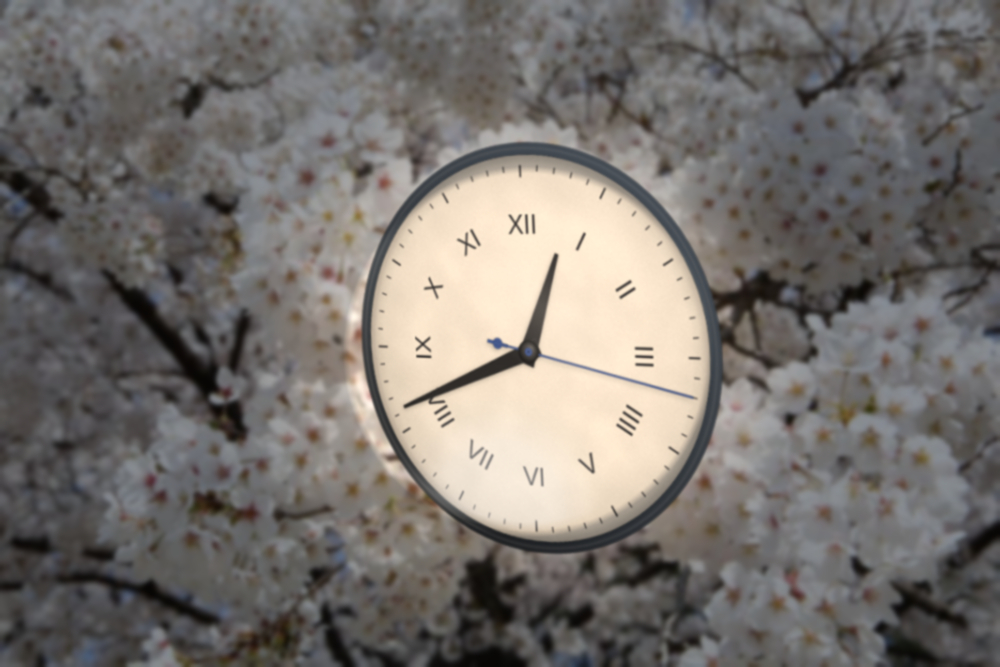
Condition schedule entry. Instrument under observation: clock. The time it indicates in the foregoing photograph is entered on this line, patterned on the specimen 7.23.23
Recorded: 12.41.17
